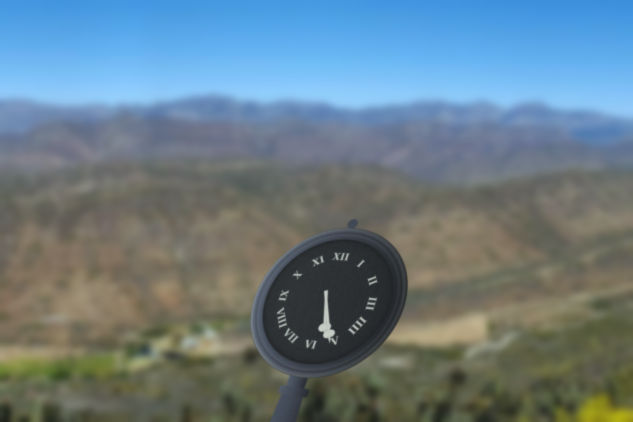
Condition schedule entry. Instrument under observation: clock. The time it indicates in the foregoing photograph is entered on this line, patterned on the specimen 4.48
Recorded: 5.26
